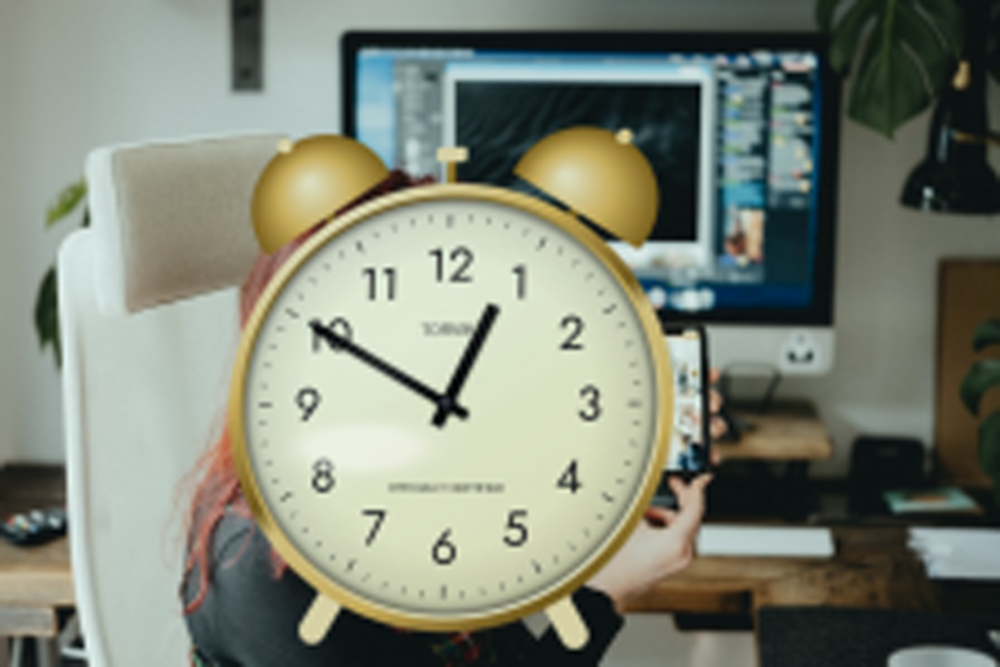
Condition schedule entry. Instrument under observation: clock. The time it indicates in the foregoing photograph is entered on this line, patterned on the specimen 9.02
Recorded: 12.50
